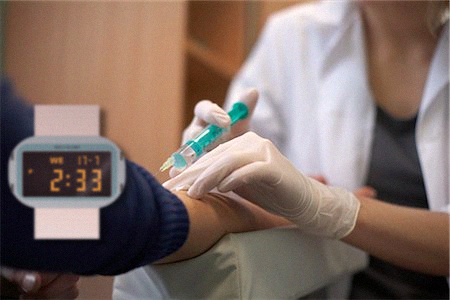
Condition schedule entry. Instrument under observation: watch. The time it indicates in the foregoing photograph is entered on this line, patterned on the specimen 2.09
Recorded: 2.33
